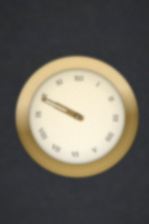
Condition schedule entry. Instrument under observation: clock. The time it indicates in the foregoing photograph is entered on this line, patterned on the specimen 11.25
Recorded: 9.49
